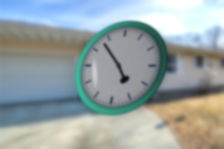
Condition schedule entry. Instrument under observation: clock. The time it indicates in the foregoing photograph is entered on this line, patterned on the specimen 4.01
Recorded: 4.53
